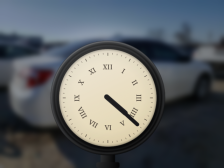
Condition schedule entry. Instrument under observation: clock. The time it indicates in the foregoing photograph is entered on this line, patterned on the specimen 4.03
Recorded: 4.22
